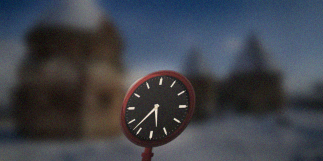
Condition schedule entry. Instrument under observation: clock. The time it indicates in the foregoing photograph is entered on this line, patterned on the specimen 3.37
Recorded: 5.37
